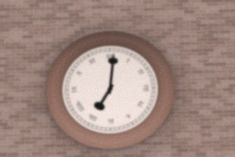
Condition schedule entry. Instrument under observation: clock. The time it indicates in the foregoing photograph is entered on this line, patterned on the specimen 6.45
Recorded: 7.01
